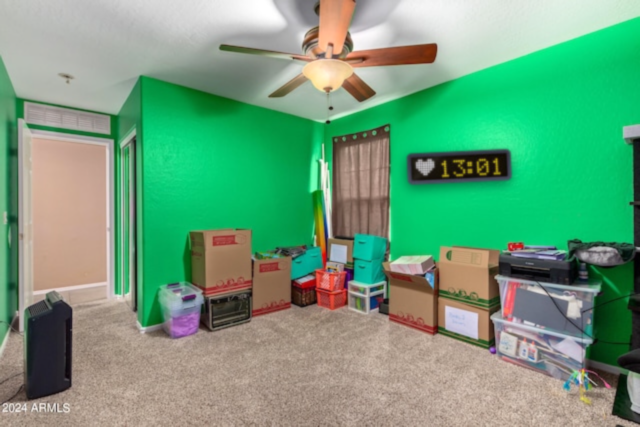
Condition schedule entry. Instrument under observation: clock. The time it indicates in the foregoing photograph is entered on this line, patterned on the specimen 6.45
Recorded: 13.01
